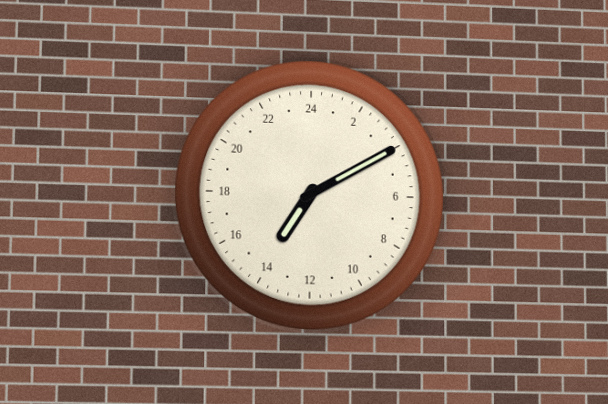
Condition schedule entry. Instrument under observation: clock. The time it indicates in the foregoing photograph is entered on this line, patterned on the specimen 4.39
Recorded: 14.10
